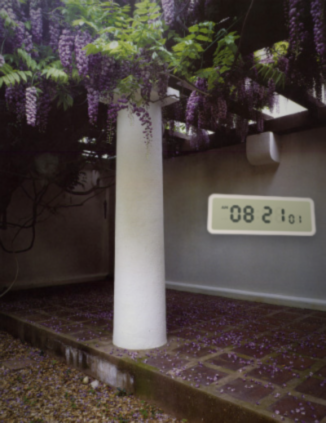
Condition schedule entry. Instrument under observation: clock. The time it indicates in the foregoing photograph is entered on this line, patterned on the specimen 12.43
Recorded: 8.21
